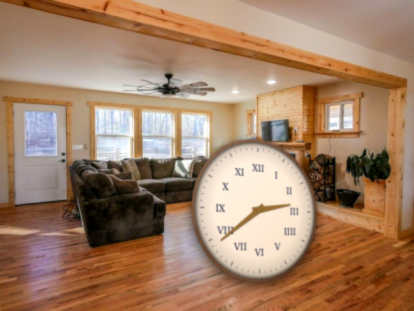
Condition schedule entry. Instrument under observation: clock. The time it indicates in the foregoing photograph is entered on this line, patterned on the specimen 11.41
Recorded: 2.39
